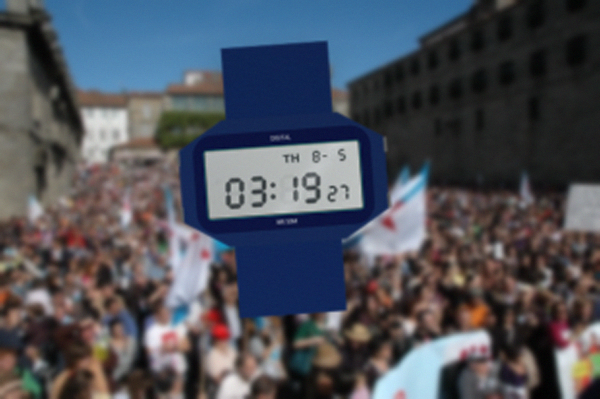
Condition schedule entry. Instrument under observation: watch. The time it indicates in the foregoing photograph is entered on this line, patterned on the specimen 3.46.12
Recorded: 3.19.27
